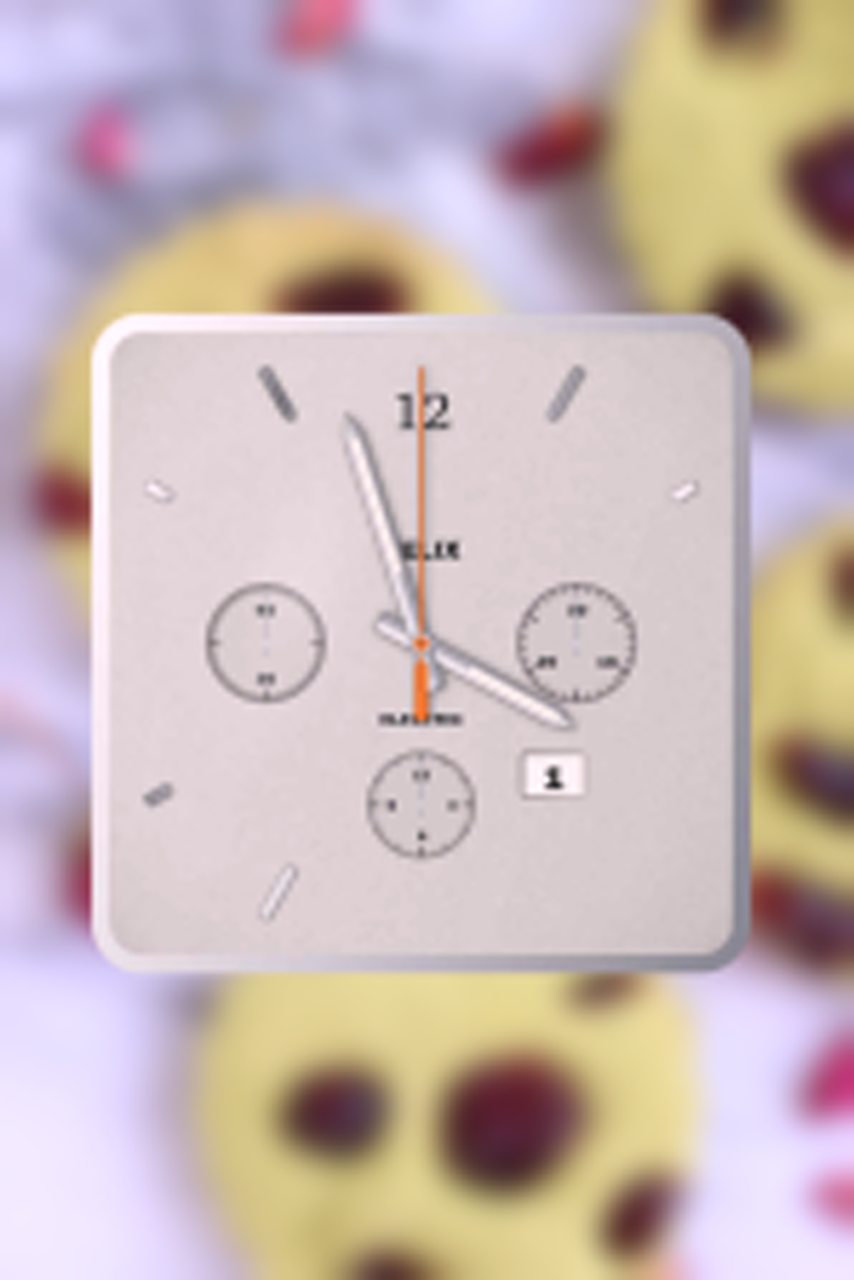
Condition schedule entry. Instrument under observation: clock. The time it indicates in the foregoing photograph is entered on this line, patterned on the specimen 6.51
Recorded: 3.57
